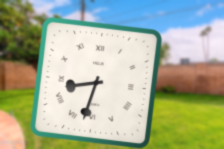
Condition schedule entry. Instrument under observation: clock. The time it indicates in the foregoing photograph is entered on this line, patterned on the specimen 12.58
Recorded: 8.32
